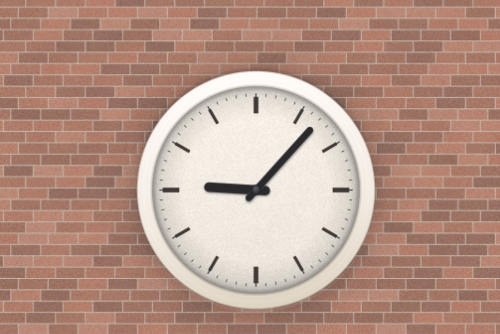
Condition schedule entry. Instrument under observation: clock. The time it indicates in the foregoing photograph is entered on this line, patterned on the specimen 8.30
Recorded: 9.07
